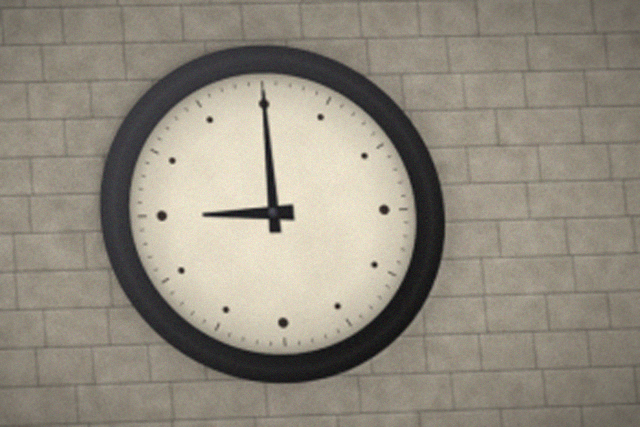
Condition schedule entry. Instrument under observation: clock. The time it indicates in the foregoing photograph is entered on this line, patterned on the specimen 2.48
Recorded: 9.00
